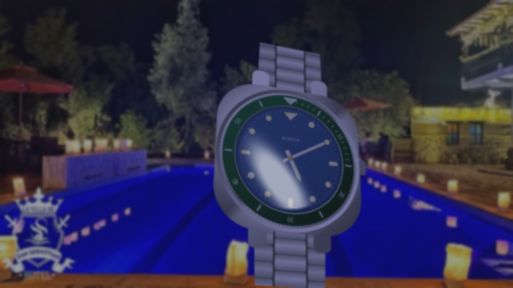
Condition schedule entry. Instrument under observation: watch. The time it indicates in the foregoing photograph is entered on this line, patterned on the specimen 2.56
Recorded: 5.10
